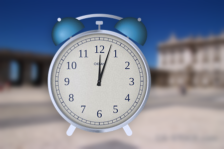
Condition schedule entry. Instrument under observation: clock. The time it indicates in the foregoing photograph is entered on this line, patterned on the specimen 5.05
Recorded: 12.03
